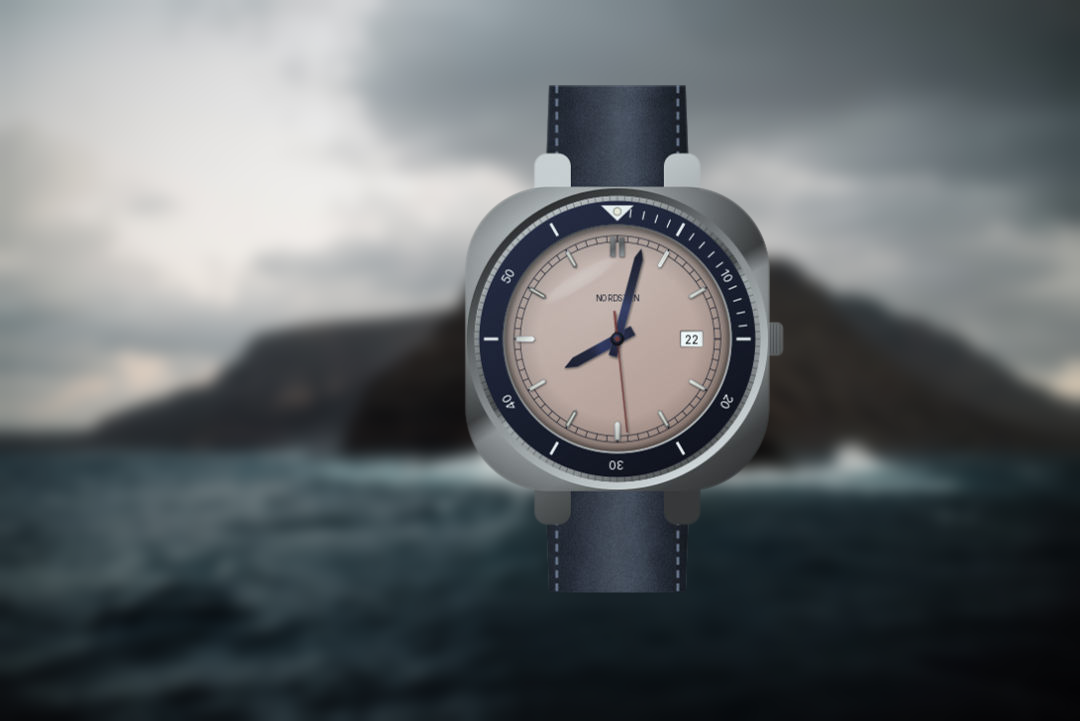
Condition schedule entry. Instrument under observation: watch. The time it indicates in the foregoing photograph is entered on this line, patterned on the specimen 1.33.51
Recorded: 8.02.29
